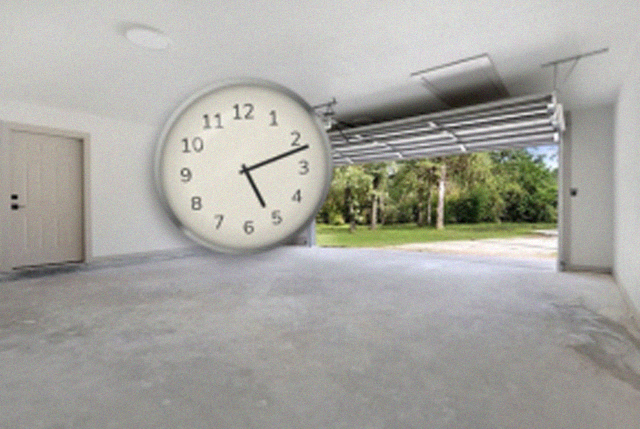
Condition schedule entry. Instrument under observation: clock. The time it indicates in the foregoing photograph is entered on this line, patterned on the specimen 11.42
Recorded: 5.12
